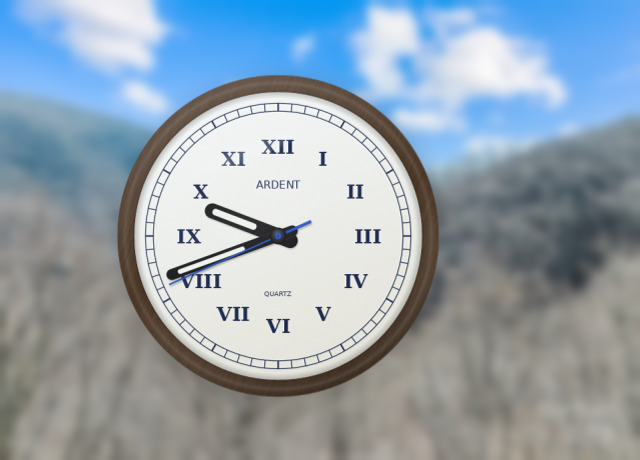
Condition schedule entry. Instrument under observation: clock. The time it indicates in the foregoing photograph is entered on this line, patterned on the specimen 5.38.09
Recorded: 9.41.41
